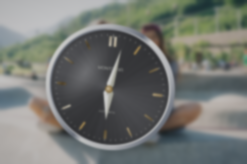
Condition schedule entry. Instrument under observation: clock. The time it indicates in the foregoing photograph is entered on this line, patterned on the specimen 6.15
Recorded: 6.02
